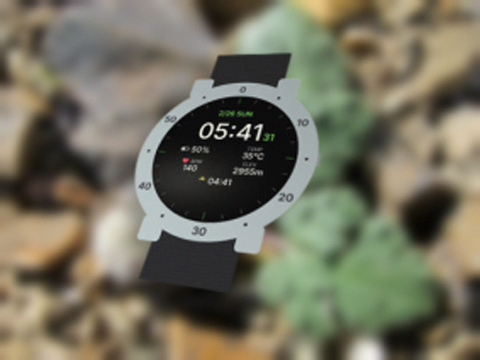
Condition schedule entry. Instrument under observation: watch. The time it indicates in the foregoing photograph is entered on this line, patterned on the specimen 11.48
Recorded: 5.41
